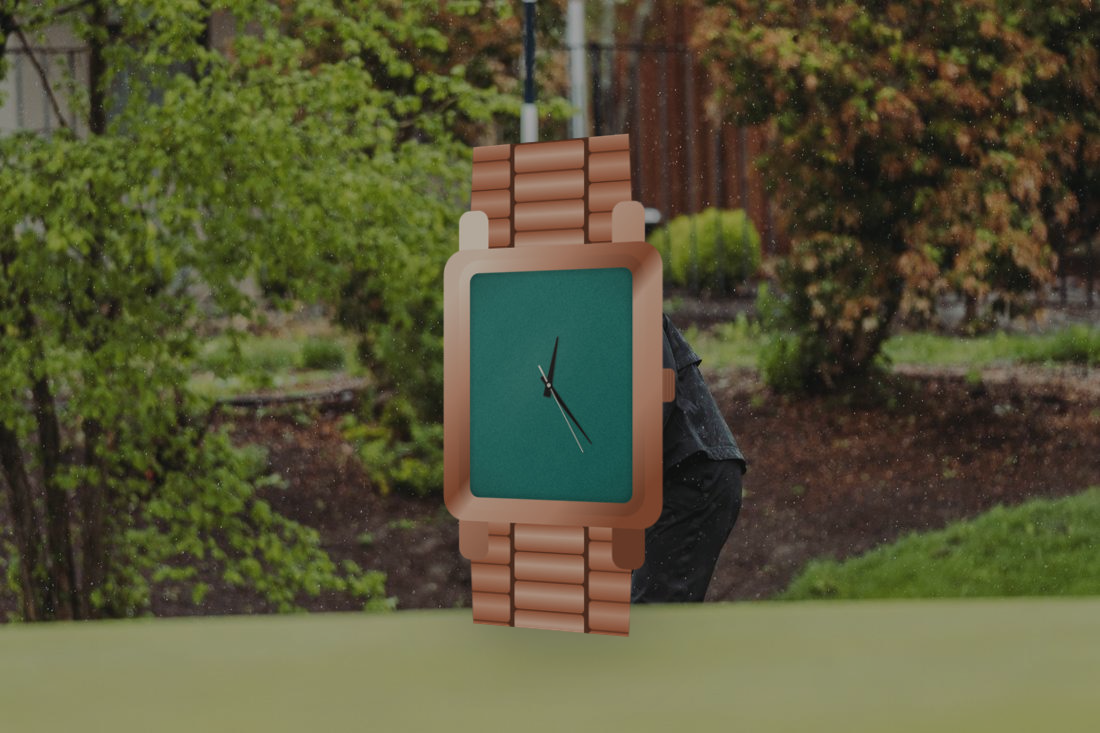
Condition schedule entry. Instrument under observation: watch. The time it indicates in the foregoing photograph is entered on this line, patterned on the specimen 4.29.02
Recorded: 12.23.25
